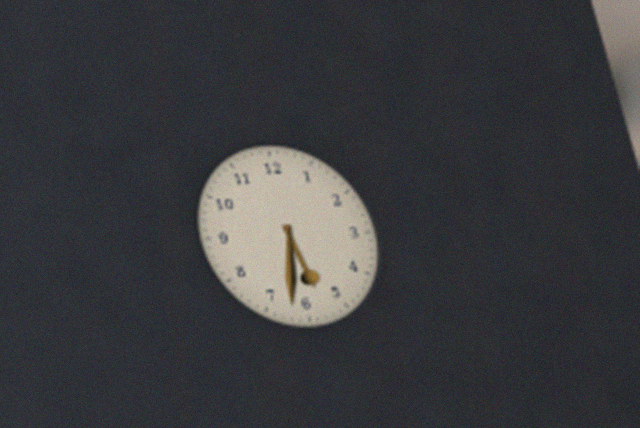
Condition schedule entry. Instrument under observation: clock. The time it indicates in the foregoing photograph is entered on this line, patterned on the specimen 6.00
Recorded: 5.32
